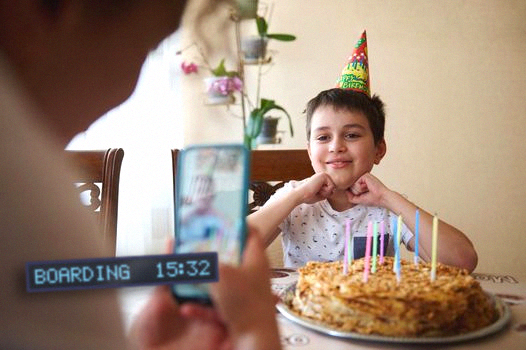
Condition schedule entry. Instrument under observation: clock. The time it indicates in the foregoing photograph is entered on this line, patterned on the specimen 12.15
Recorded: 15.32
